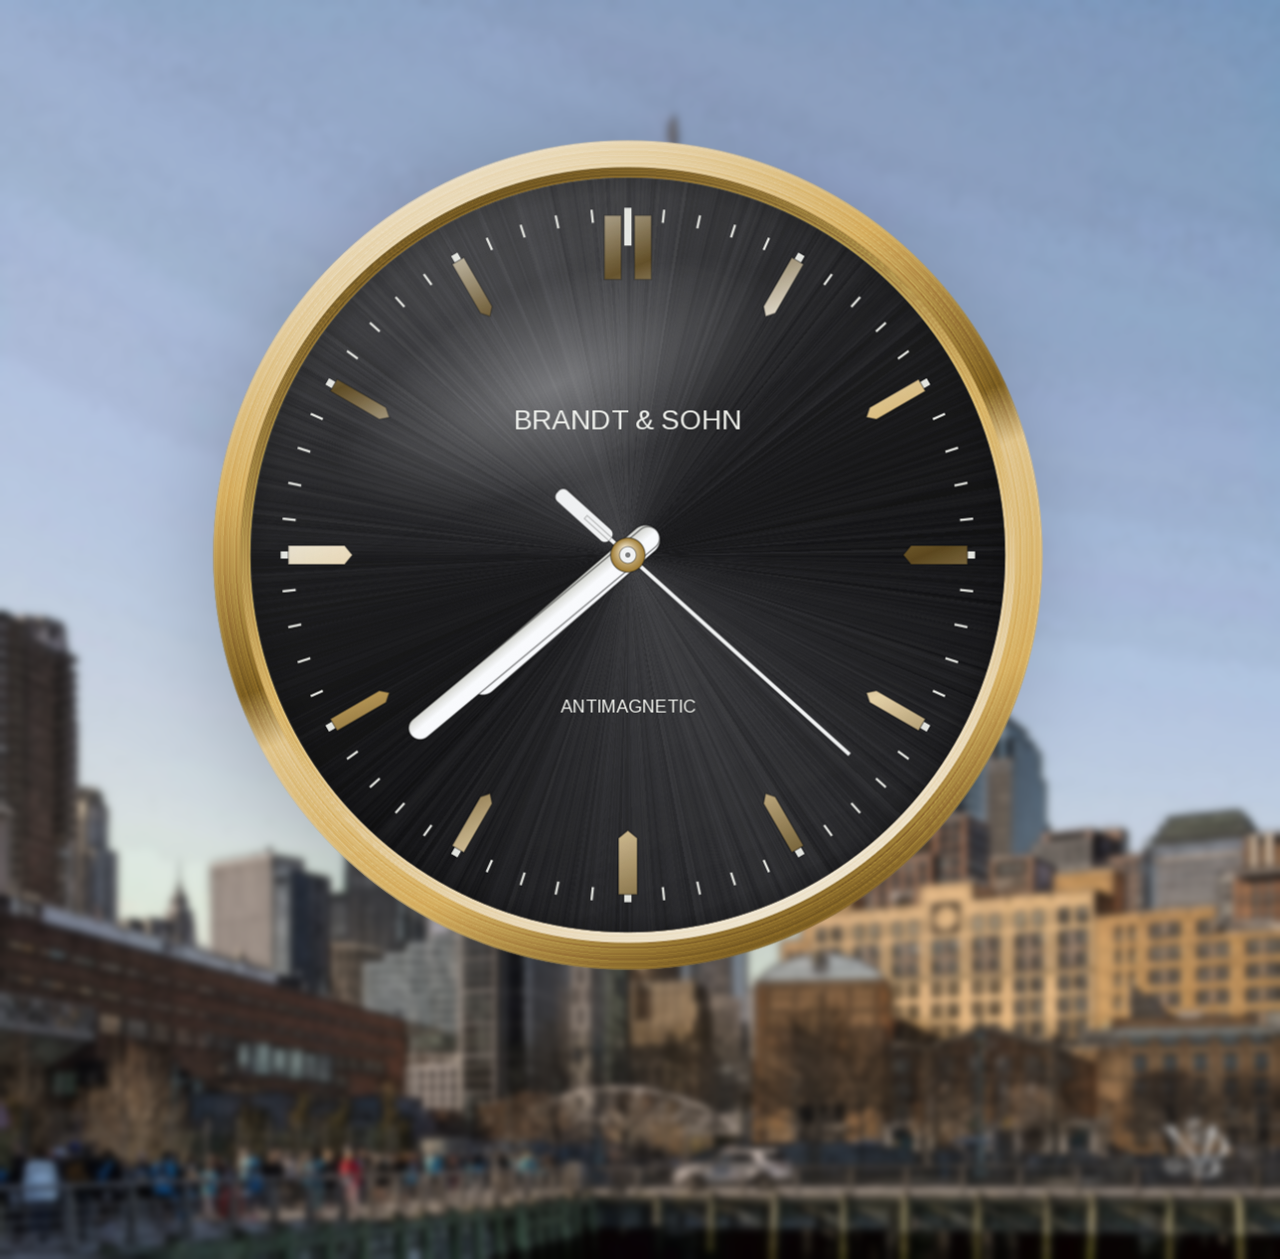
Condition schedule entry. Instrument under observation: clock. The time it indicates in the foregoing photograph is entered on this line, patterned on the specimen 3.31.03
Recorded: 7.38.22
